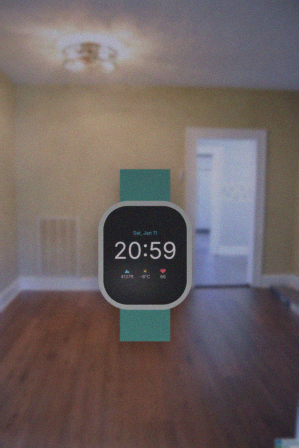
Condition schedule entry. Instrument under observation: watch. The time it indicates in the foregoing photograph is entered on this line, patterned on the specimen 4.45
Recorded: 20.59
